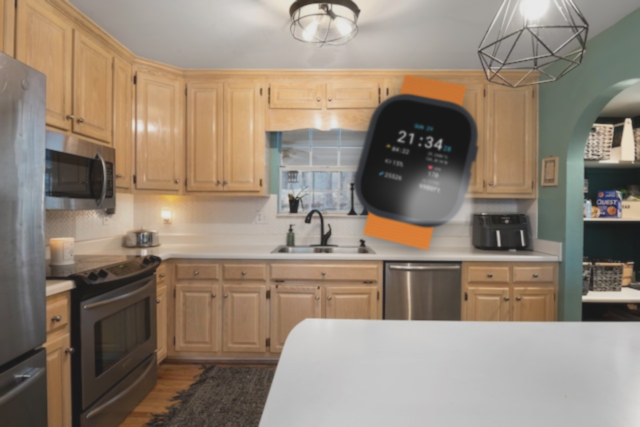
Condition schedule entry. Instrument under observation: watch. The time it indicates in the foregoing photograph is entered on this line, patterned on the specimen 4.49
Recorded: 21.34
